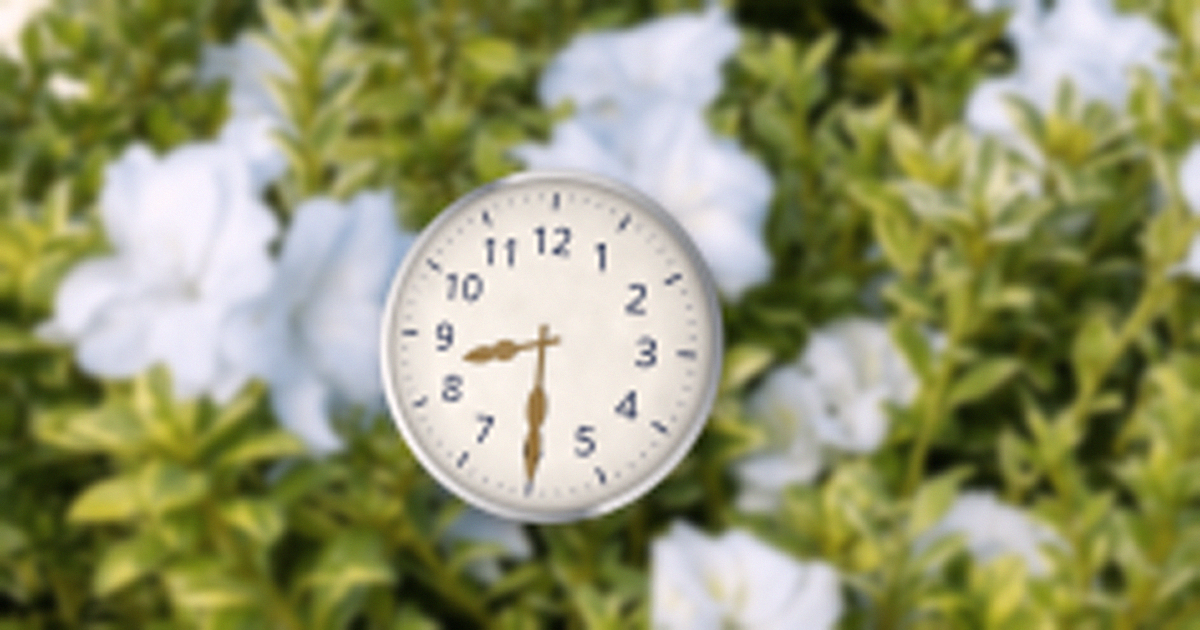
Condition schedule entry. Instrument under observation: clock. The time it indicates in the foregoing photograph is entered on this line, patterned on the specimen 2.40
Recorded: 8.30
